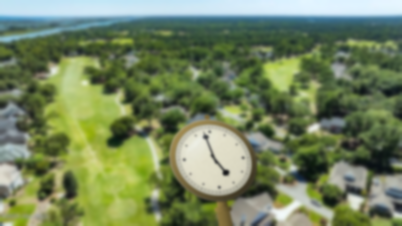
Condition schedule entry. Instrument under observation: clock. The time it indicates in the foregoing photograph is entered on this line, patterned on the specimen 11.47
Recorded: 4.58
